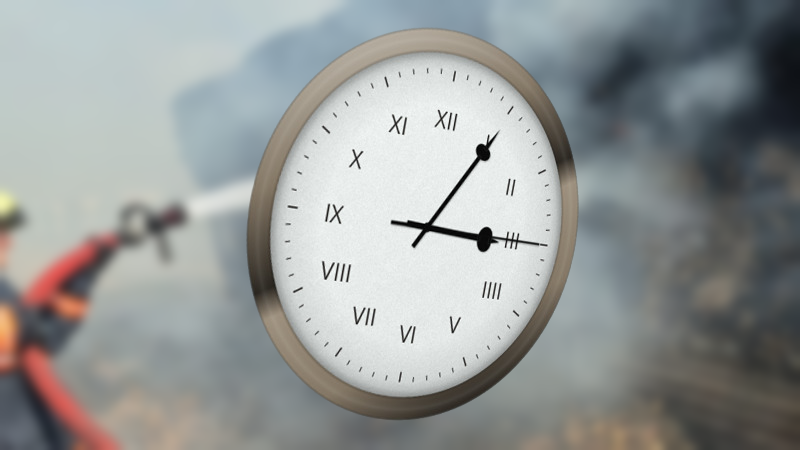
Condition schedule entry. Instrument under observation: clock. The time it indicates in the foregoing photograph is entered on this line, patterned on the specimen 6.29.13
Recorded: 3.05.15
